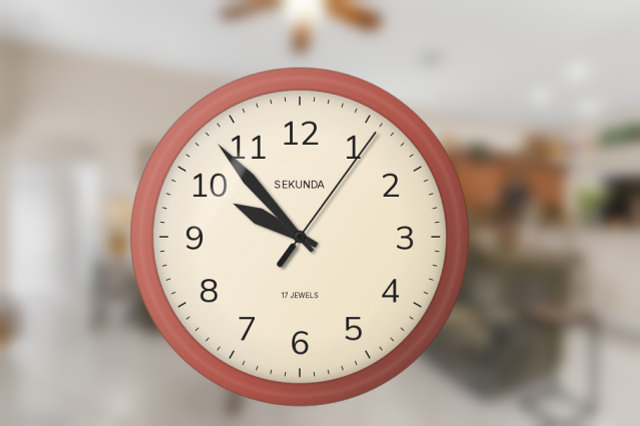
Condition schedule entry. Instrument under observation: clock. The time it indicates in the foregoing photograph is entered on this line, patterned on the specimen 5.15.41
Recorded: 9.53.06
